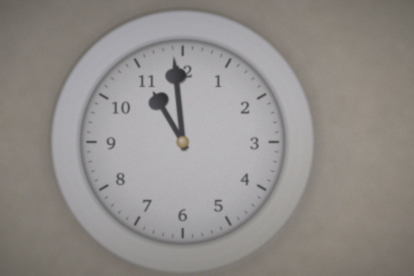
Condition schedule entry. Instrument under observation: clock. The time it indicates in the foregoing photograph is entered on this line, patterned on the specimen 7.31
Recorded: 10.59
